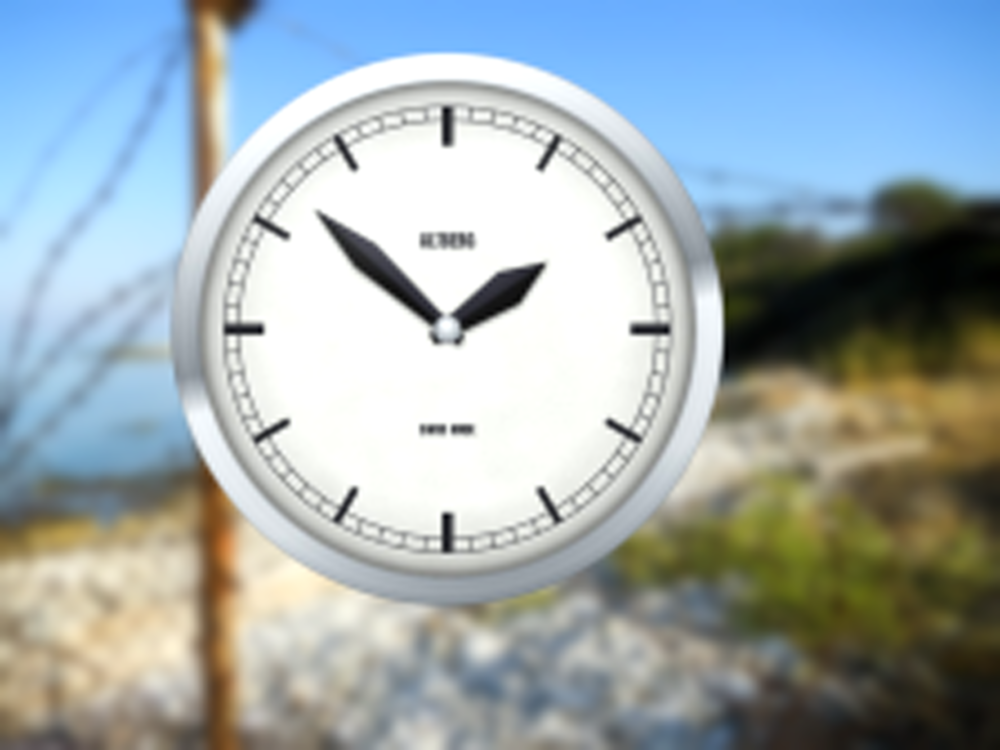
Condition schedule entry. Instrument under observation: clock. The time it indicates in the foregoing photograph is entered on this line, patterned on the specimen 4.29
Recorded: 1.52
